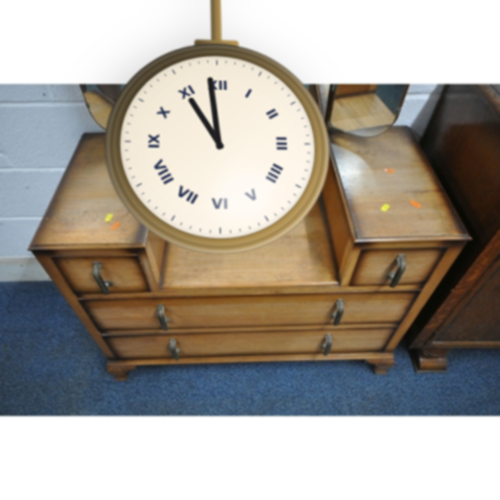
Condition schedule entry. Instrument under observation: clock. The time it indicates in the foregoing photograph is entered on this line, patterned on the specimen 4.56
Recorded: 10.59
